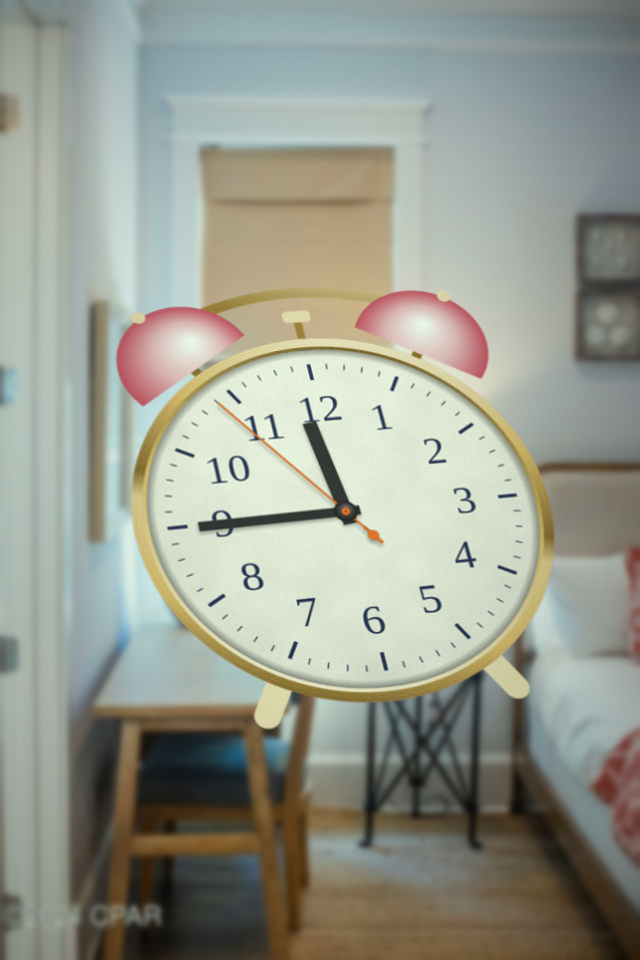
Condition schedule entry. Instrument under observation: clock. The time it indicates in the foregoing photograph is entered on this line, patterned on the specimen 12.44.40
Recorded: 11.44.54
